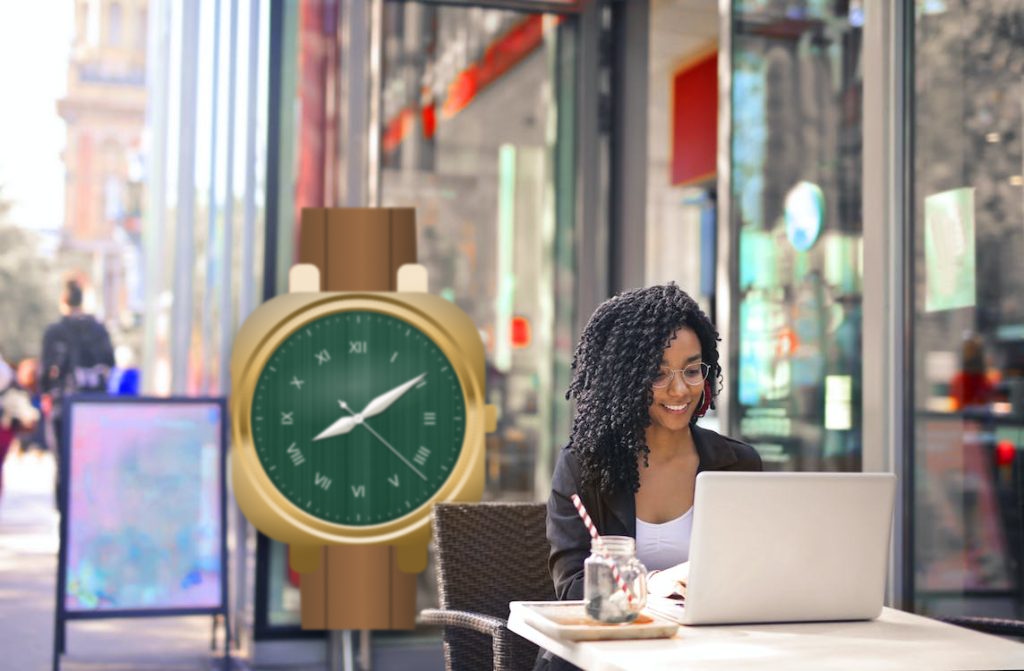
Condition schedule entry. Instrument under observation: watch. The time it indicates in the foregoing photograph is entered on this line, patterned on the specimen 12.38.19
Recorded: 8.09.22
